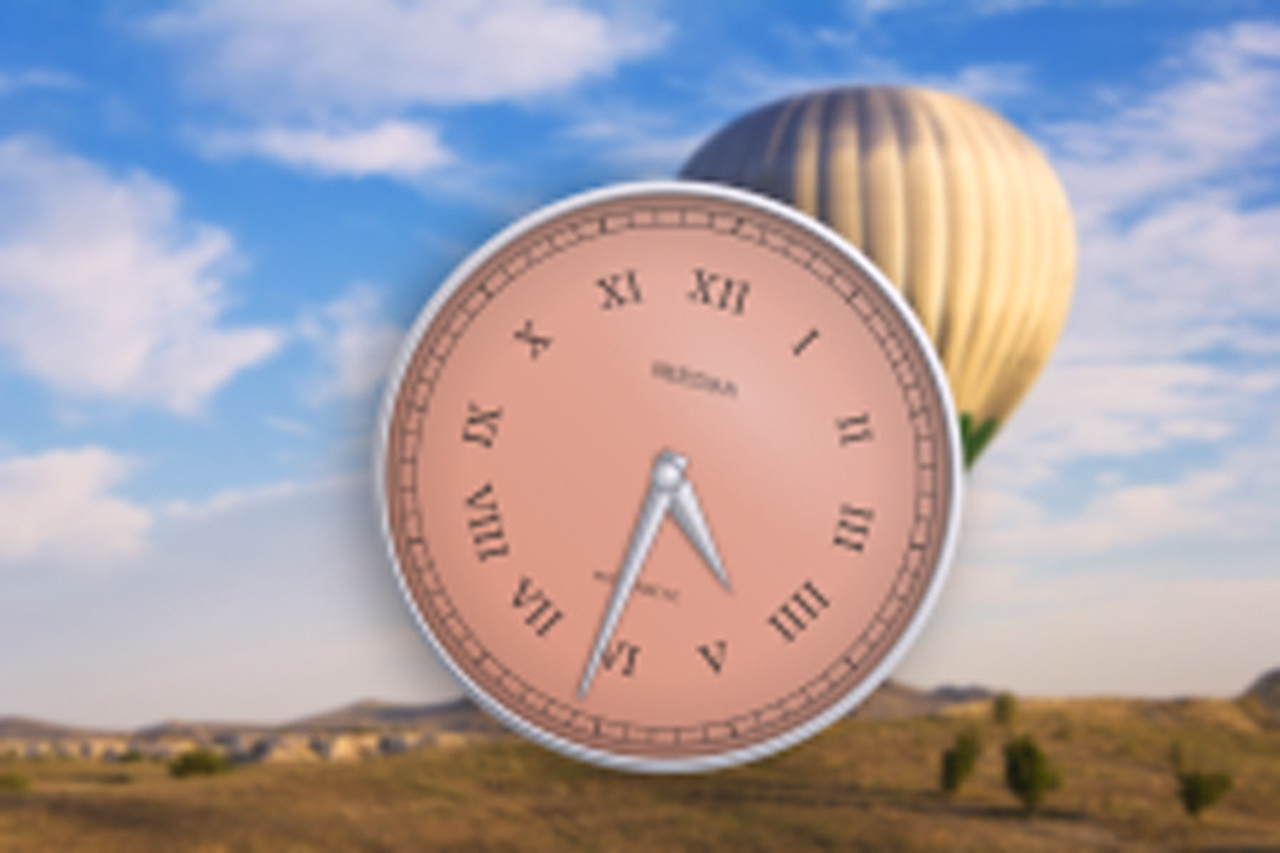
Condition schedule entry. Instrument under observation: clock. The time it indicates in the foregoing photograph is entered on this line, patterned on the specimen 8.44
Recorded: 4.31
